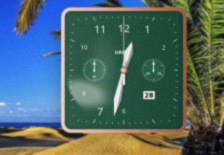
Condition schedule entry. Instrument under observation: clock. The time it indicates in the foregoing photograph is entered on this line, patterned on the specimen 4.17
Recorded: 12.32
